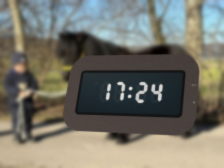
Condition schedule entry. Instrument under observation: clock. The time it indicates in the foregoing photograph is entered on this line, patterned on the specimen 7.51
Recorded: 17.24
